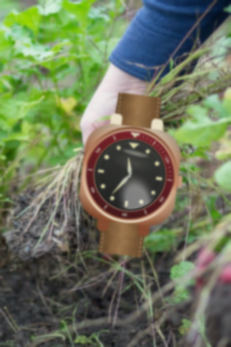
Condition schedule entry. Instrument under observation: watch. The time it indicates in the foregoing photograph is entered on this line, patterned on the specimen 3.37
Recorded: 11.36
